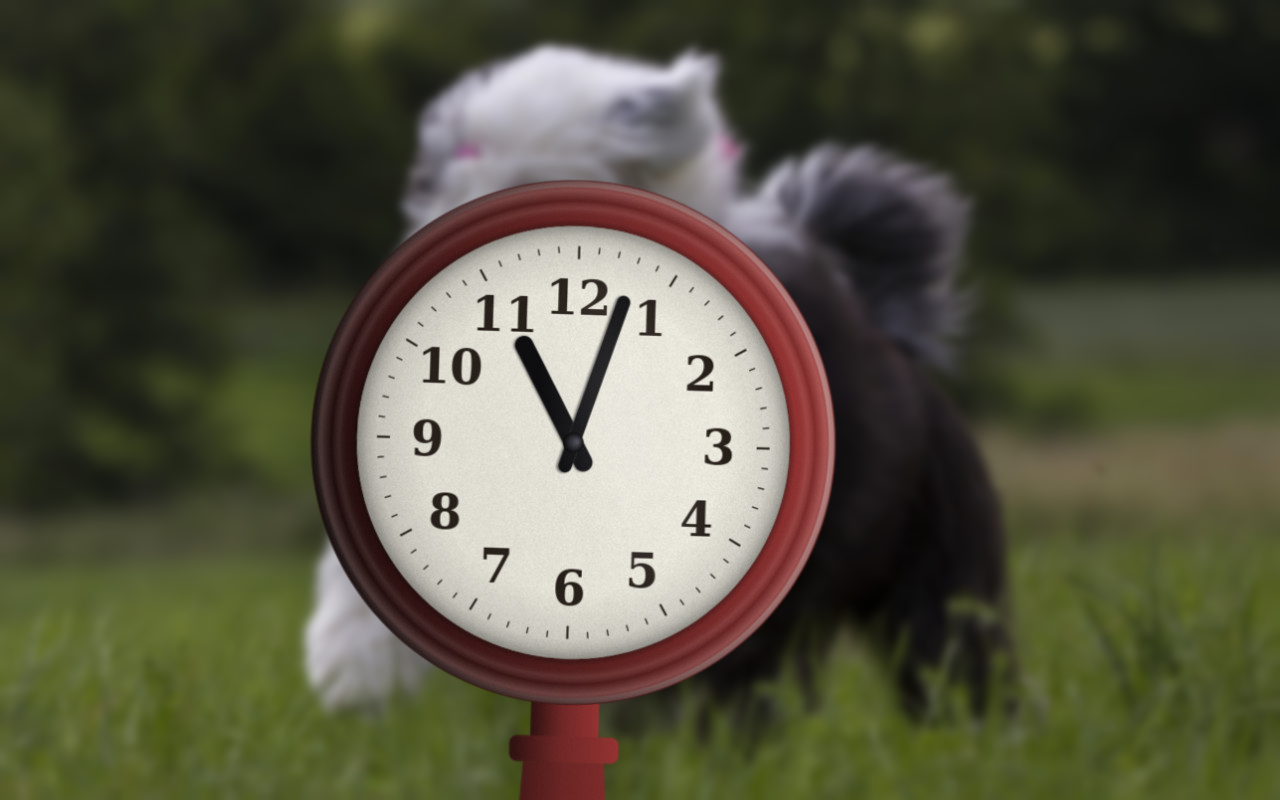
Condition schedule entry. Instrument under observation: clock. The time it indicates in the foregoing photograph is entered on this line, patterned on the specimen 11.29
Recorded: 11.03
